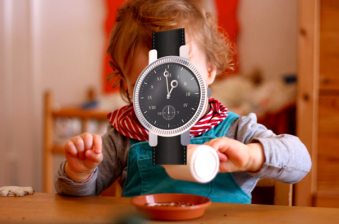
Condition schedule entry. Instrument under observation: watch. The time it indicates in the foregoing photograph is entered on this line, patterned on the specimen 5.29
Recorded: 12.59
